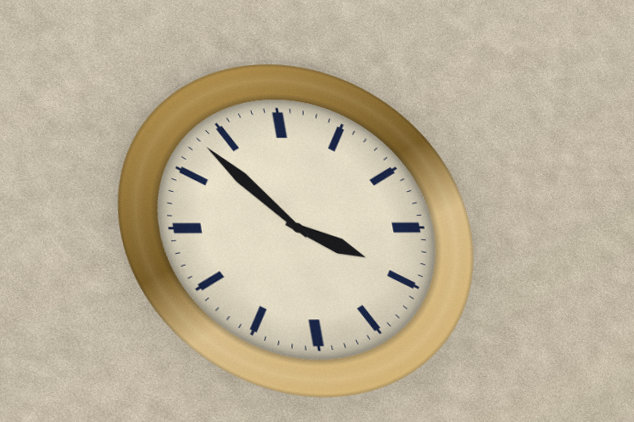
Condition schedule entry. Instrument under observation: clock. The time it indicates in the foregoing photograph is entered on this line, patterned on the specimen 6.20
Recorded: 3.53
